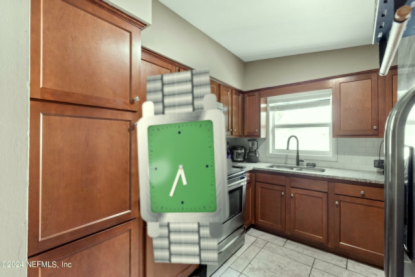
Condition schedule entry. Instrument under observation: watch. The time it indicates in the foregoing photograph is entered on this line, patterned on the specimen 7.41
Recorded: 5.34
